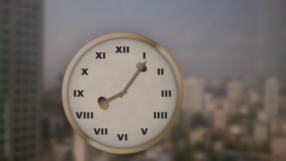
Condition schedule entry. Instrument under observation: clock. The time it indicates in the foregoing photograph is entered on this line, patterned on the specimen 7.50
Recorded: 8.06
